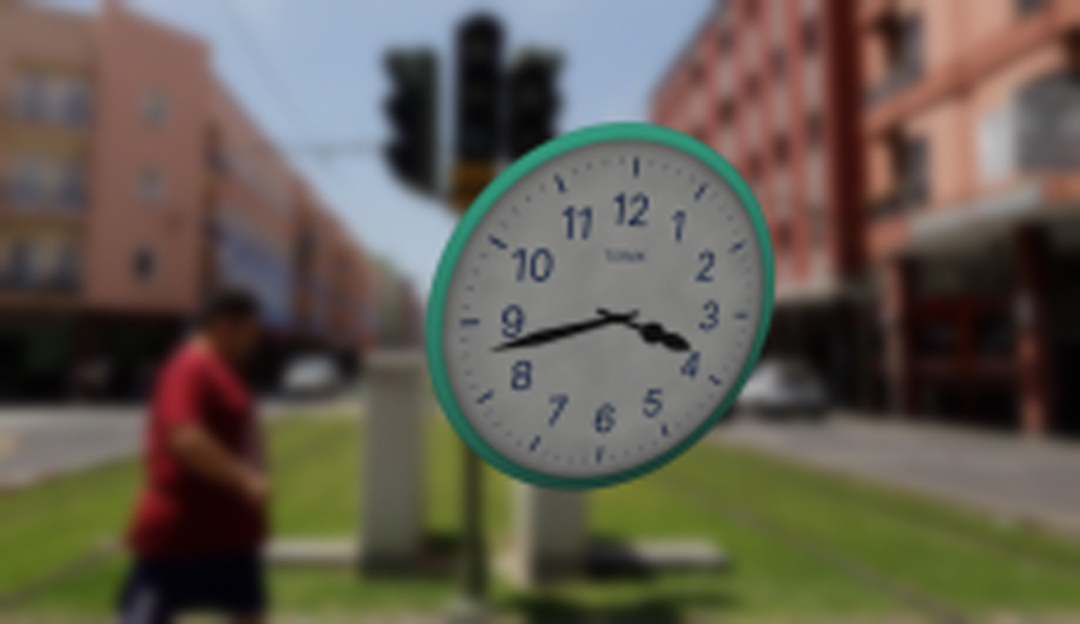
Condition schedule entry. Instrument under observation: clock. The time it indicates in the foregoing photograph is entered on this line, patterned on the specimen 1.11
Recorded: 3.43
